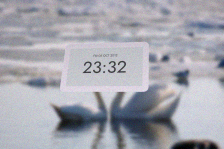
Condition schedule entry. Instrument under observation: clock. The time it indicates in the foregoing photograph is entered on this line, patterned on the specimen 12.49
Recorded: 23.32
